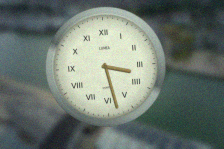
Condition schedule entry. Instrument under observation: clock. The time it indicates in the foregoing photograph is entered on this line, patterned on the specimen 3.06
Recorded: 3.28
